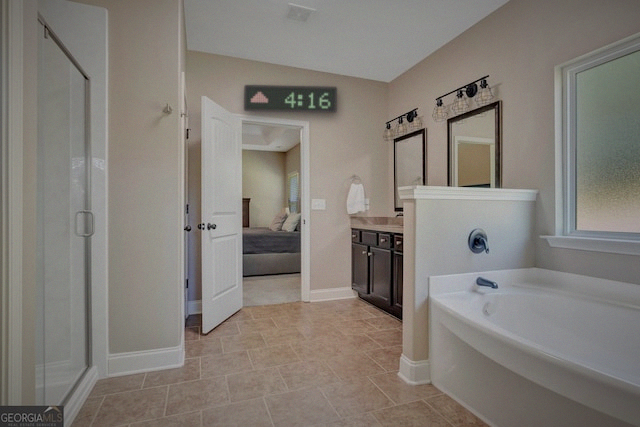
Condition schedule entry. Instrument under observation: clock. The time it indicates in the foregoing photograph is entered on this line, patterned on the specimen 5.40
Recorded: 4.16
